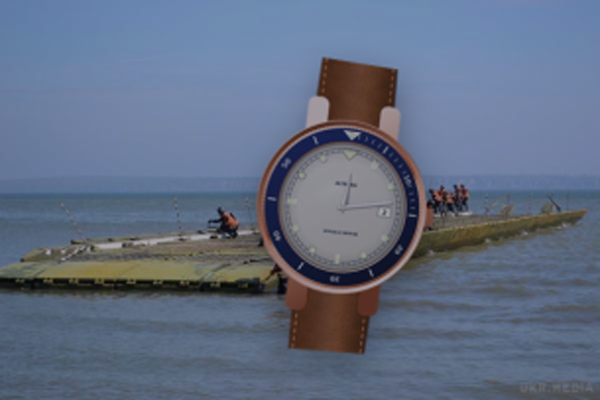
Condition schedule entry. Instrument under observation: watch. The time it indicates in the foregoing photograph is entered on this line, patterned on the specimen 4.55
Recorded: 12.13
